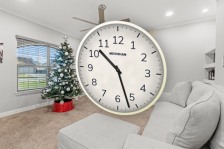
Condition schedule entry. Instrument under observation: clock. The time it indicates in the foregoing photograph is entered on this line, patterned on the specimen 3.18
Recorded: 10.27
